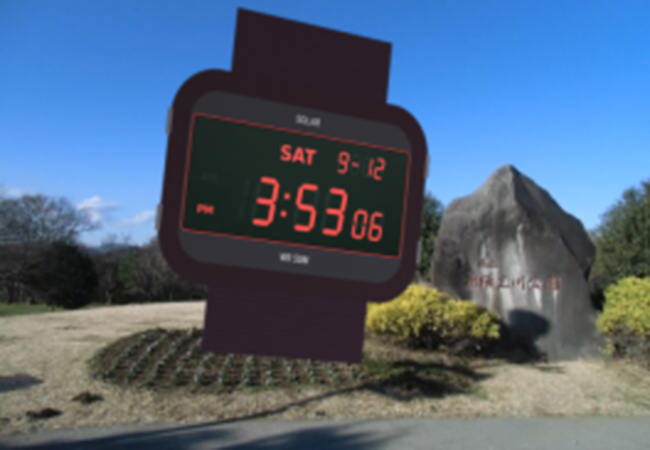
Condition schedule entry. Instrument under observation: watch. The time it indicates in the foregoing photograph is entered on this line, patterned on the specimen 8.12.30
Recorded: 3.53.06
